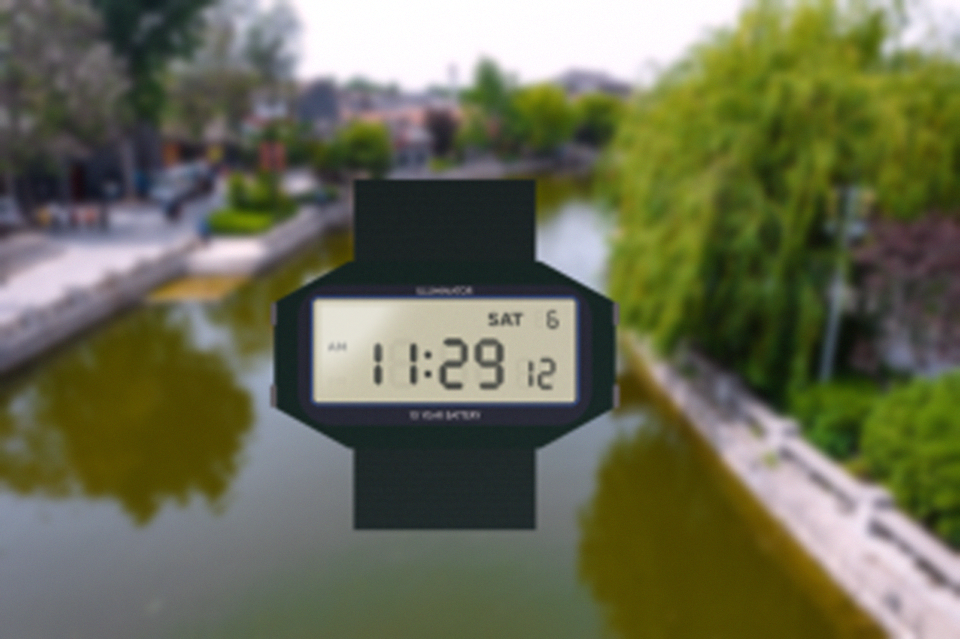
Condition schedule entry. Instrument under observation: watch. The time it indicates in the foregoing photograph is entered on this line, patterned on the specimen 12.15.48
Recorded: 11.29.12
